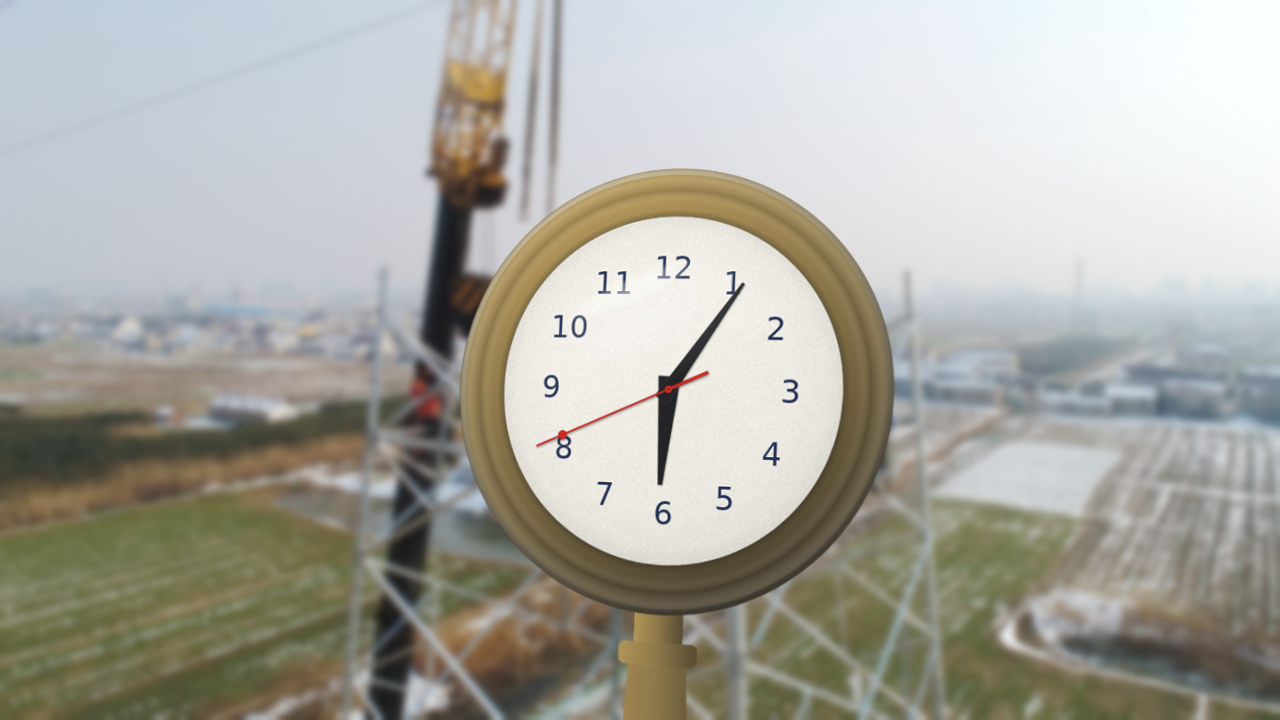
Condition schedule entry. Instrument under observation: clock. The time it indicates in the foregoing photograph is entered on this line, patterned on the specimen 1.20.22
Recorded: 6.05.41
